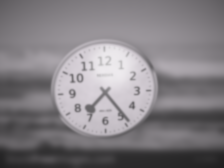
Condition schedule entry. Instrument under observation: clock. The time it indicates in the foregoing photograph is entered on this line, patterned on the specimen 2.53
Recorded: 7.24
